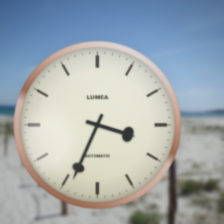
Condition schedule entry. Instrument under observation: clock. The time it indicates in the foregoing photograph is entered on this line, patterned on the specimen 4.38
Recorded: 3.34
